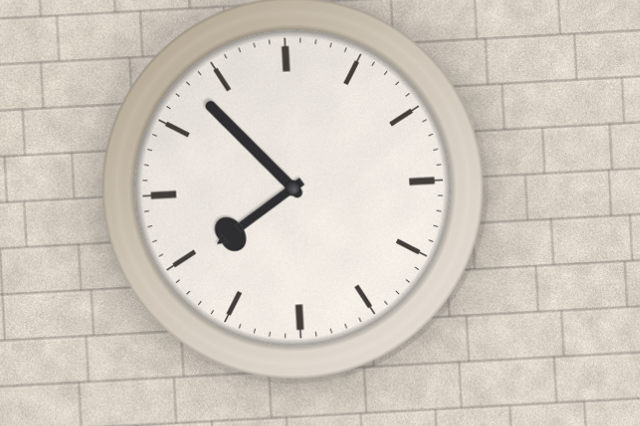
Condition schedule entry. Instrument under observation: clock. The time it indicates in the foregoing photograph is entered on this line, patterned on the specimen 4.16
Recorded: 7.53
